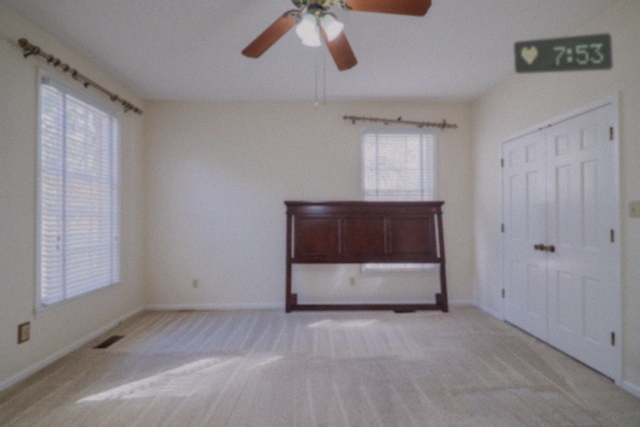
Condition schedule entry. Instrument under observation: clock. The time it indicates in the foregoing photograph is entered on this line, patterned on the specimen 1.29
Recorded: 7.53
